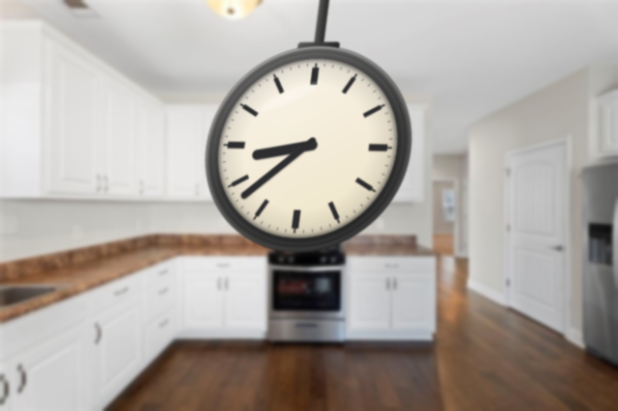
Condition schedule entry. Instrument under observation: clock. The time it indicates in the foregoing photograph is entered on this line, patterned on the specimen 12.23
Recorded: 8.38
